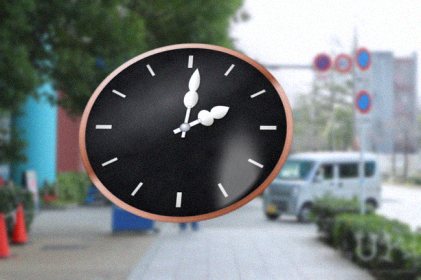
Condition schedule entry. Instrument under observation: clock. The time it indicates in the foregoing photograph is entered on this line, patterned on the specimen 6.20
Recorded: 2.01
